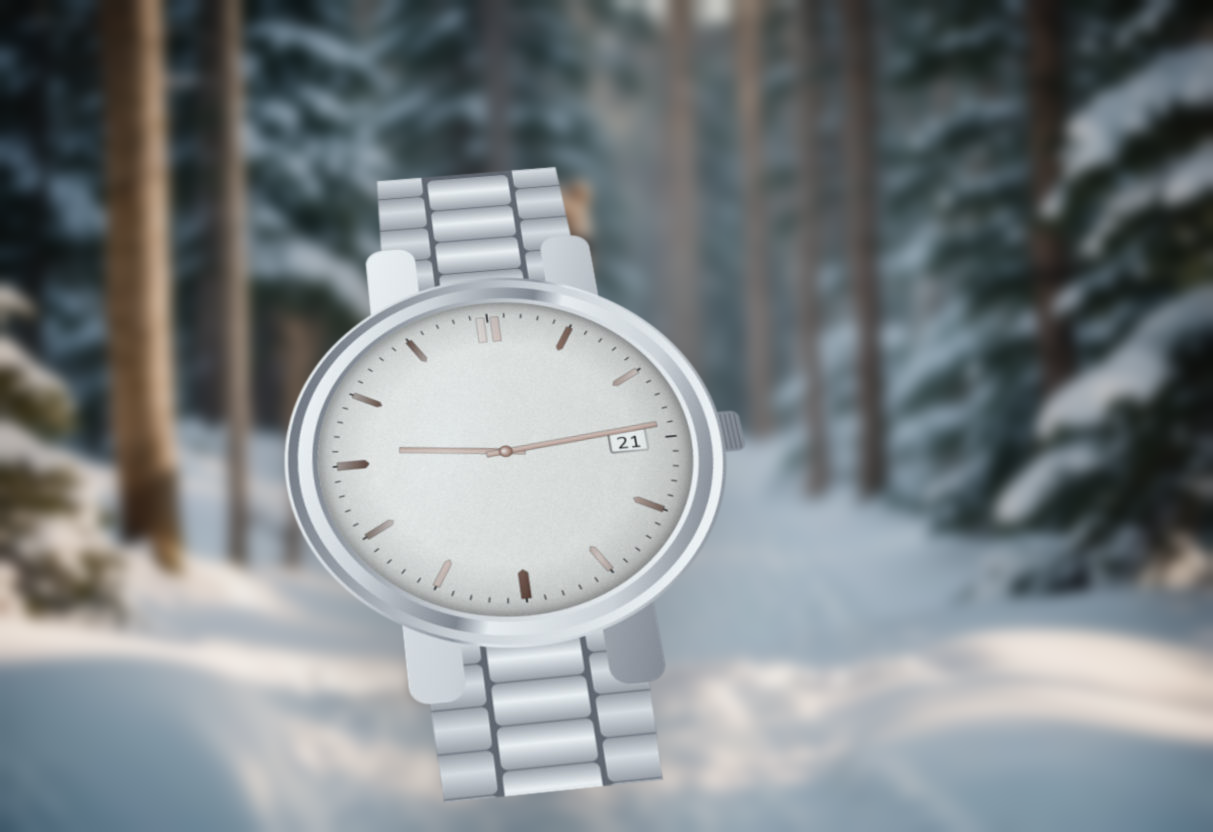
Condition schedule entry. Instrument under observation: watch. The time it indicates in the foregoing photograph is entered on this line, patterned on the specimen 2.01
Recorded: 9.14
